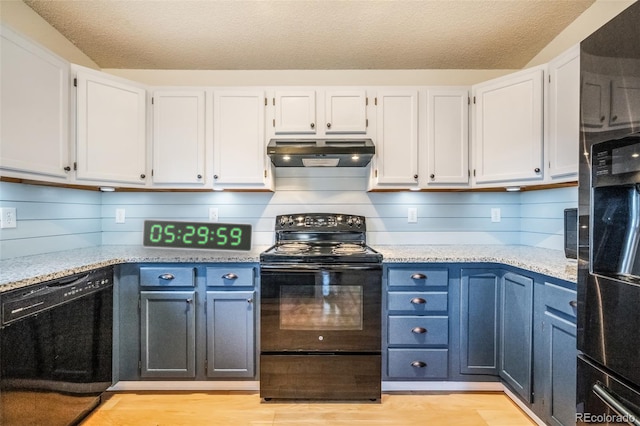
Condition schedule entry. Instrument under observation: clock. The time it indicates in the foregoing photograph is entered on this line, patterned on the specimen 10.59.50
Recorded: 5.29.59
